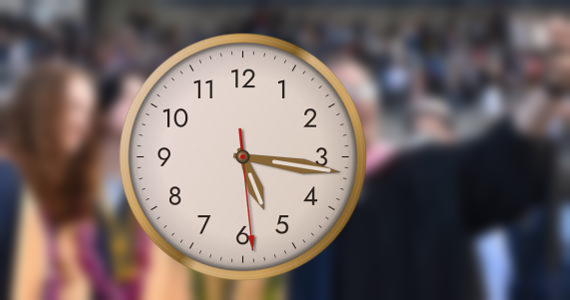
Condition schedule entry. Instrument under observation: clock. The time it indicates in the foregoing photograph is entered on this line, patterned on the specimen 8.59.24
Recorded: 5.16.29
